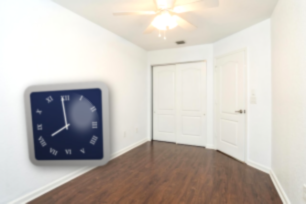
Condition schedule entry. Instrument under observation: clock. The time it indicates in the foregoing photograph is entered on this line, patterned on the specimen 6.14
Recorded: 7.59
